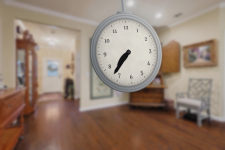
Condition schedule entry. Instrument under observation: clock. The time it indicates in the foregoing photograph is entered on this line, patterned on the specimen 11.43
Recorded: 7.37
